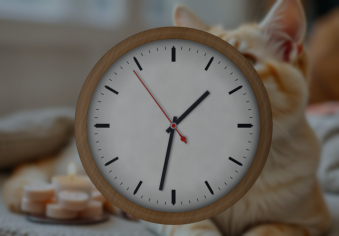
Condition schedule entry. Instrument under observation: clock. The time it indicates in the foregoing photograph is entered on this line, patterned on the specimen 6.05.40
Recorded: 1.31.54
